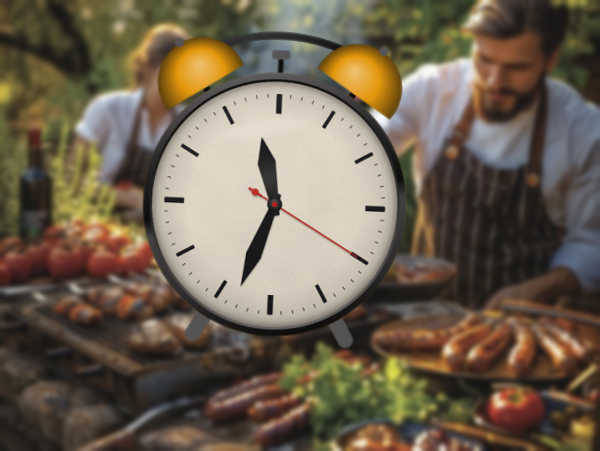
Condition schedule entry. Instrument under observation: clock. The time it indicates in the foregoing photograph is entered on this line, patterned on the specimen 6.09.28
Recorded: 11.33.20
